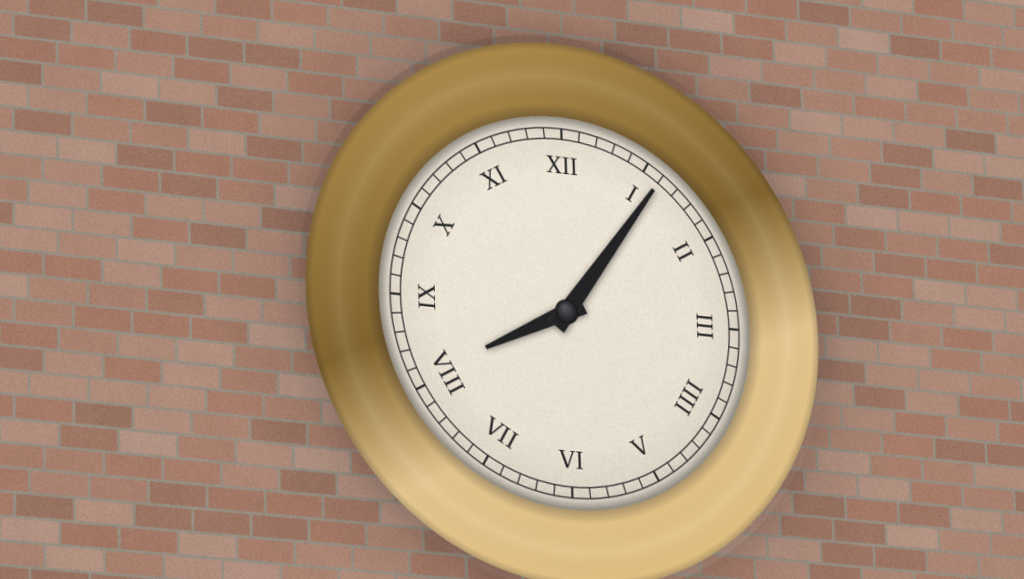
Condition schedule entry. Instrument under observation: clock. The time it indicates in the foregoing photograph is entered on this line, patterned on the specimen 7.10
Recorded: 8.06
